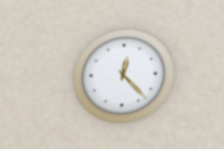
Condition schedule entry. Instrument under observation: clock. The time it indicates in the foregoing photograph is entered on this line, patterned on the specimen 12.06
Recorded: 12.23
